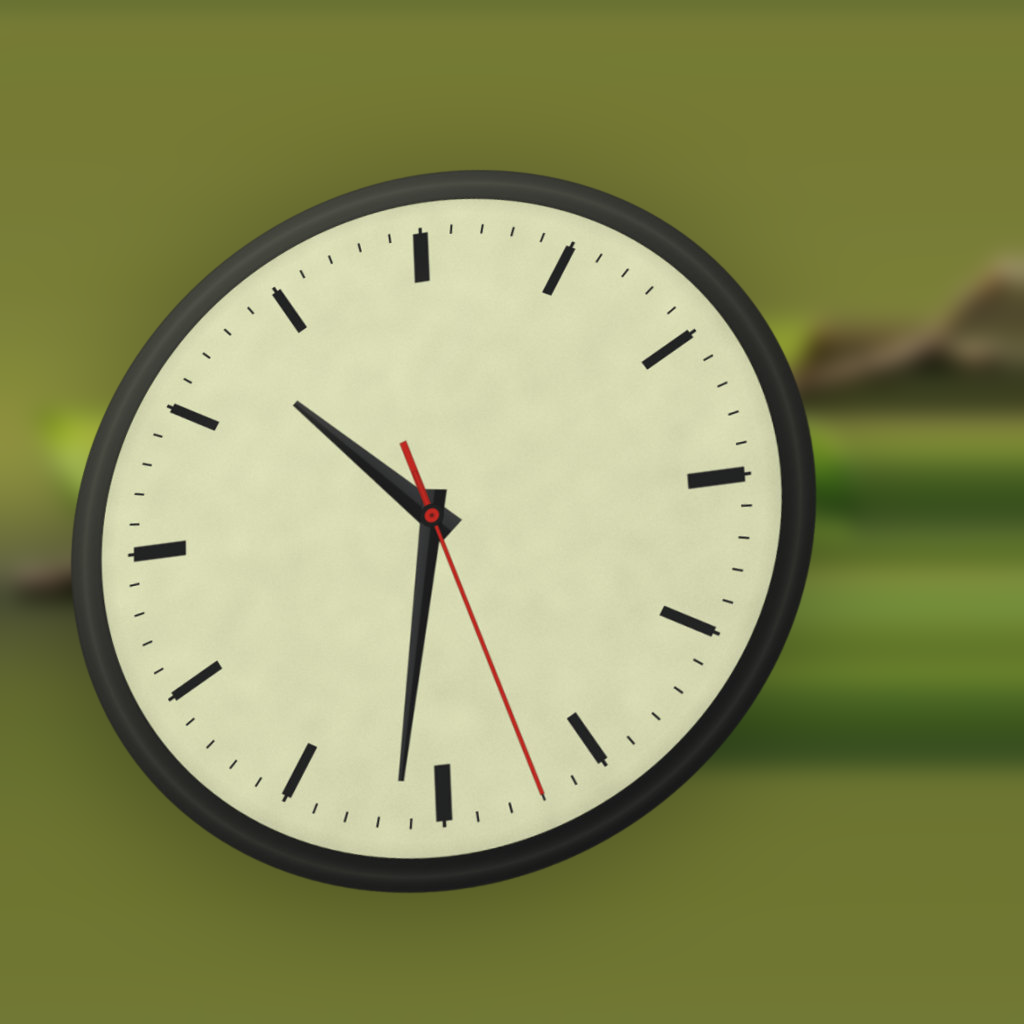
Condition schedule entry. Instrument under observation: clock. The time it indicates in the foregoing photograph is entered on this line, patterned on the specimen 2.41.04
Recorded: 10.31.27
